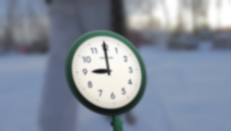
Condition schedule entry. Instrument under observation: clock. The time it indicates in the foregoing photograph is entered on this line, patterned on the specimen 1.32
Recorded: 9.00
